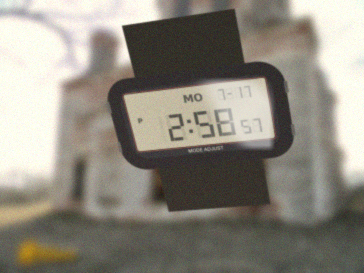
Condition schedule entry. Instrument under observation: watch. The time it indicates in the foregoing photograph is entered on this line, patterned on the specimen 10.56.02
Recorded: 2.58.57
